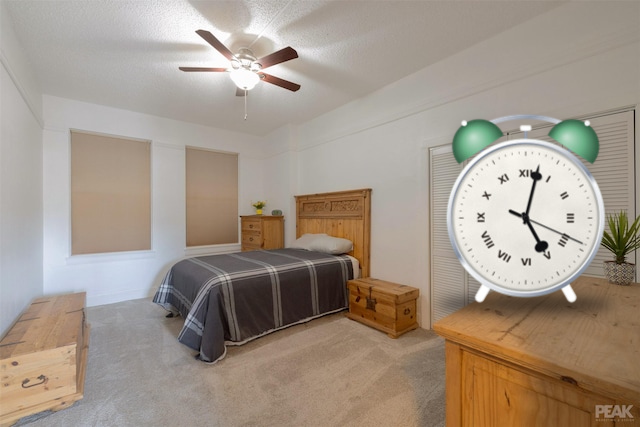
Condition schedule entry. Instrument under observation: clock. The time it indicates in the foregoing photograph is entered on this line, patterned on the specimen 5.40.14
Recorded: 5.02.19
